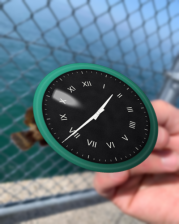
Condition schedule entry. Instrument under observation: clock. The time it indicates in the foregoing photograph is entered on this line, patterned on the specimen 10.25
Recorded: 1.40
